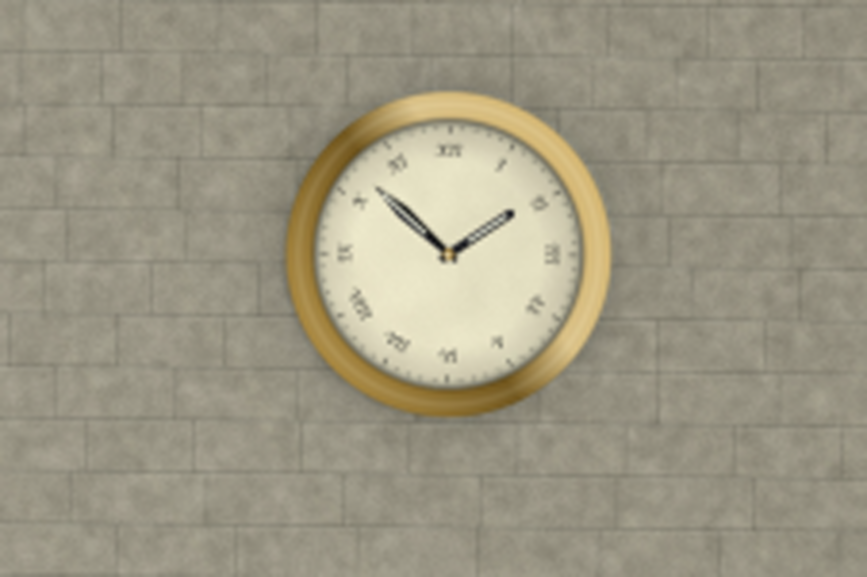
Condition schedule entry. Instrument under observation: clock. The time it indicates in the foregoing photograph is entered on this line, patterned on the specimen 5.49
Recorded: 1.52
